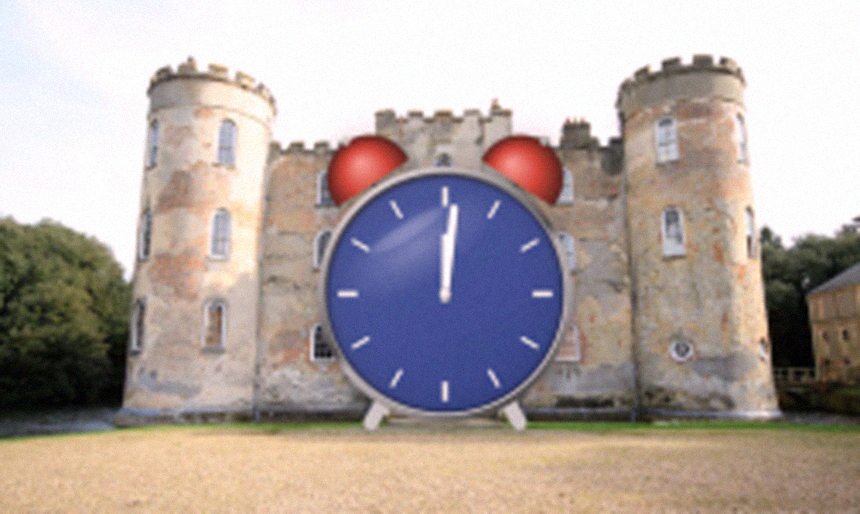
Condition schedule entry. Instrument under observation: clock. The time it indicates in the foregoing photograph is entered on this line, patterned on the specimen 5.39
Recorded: 12.01
